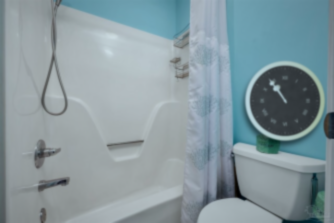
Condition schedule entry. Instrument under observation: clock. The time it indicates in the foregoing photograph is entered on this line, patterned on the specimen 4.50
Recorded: 10.54
